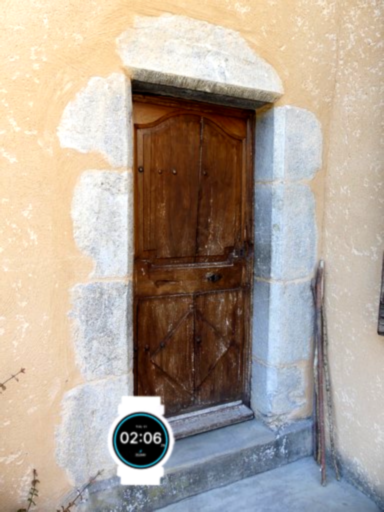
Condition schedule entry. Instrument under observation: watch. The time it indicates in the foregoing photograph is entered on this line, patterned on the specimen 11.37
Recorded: 2.06
